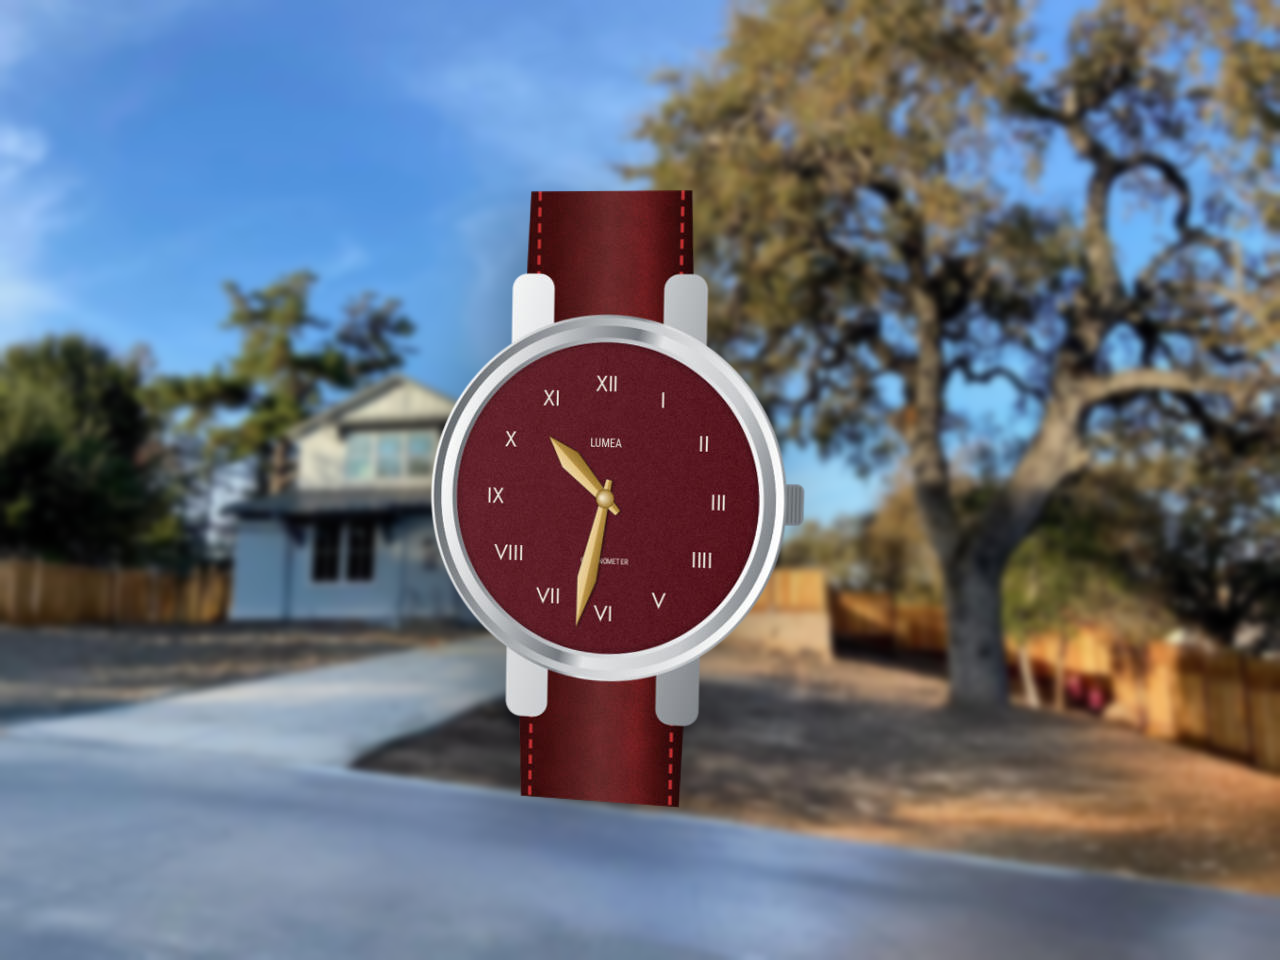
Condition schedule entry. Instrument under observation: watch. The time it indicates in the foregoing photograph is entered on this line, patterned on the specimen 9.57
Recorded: 10.32
